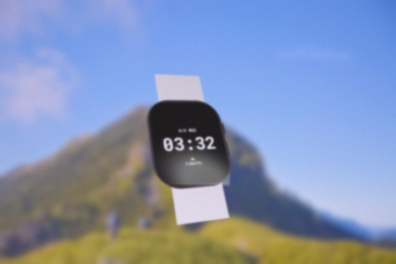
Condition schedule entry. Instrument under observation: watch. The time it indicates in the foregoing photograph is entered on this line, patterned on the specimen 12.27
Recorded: 3.32
